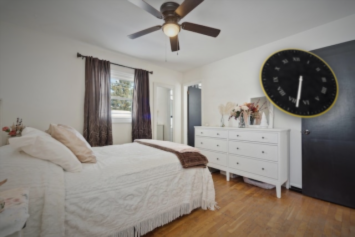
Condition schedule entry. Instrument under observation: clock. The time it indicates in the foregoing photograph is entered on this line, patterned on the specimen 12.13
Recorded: 6.33
